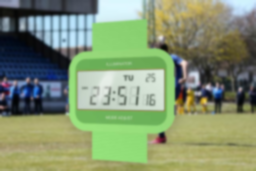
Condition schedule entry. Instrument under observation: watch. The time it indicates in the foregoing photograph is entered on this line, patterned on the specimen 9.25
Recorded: 23.51
